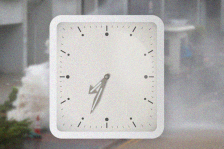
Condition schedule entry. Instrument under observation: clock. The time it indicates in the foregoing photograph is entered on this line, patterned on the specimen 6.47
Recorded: 7.34
